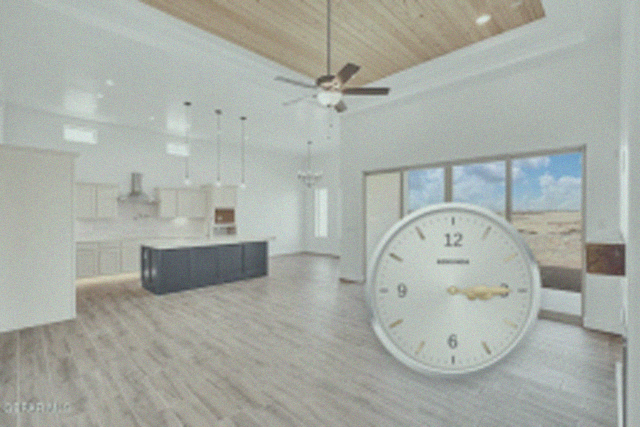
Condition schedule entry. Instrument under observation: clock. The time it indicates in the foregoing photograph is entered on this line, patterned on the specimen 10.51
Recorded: 3.15
